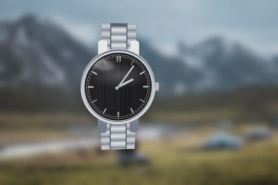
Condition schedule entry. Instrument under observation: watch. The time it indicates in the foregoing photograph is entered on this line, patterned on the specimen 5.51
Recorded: 2.06
